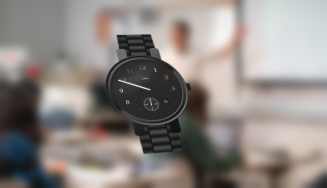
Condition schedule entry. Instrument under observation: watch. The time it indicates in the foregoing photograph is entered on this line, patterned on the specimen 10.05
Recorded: 9.49
